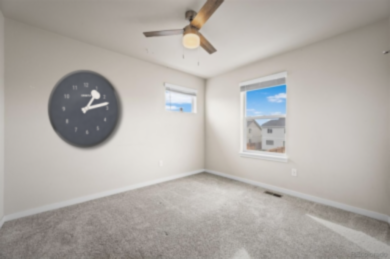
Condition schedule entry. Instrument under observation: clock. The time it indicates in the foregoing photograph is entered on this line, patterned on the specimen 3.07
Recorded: 1.13
